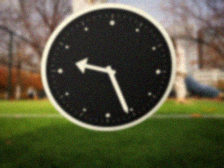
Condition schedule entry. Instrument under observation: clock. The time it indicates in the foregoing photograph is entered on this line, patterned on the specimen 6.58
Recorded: 9.26
